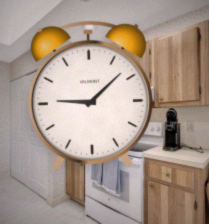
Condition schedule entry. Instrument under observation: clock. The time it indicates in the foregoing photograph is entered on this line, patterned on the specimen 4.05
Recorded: 9.08
